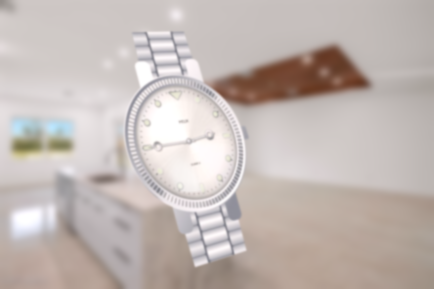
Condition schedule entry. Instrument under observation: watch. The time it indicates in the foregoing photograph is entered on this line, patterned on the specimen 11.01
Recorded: 2.45
